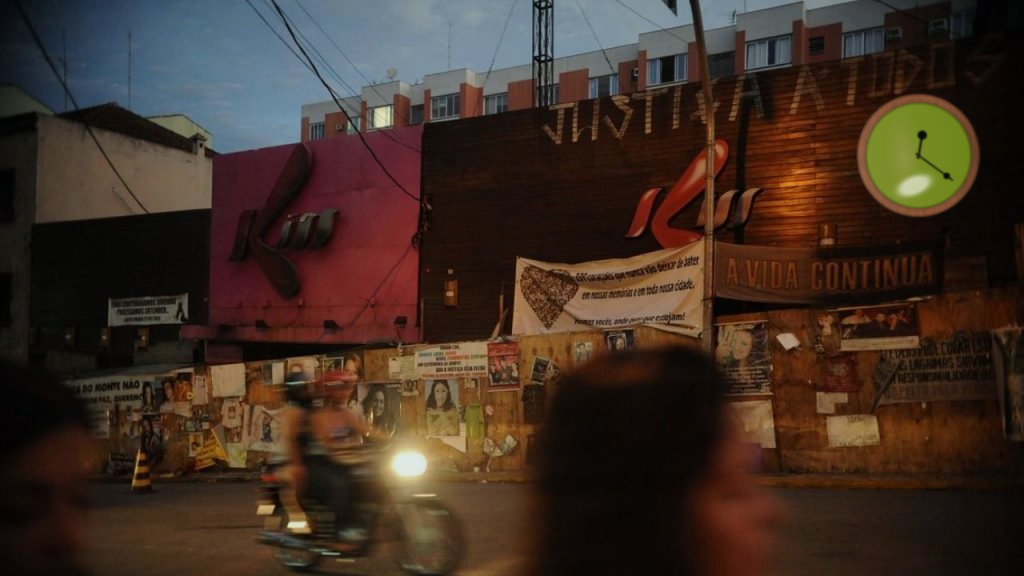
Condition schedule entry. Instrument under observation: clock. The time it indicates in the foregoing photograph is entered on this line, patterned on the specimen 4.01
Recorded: 12.21
